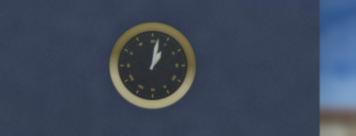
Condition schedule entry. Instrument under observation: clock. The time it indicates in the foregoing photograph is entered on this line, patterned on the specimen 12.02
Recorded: 1.02
